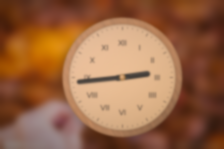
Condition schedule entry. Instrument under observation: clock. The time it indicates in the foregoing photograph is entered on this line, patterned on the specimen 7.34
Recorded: 2.44
